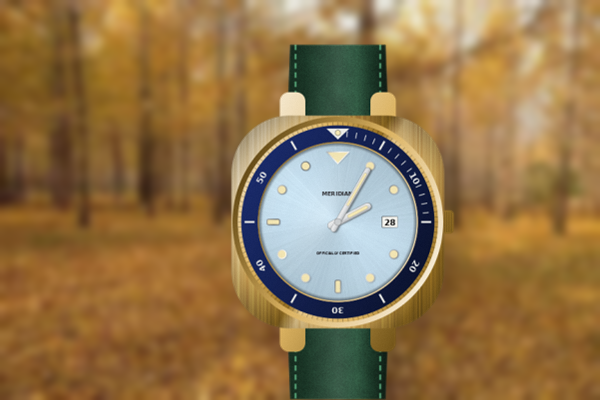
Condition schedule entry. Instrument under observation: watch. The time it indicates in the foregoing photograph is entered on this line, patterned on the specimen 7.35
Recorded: 2.05
